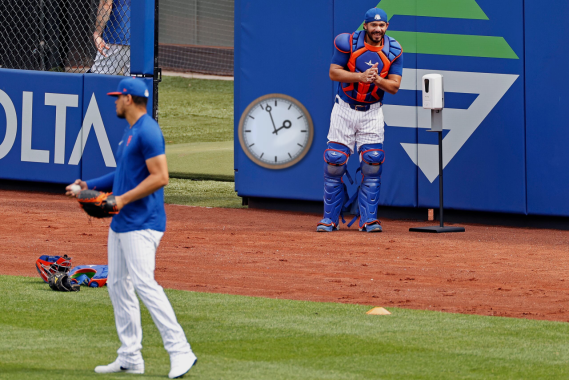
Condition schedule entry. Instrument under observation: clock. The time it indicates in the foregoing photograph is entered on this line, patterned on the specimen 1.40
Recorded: 1.57
